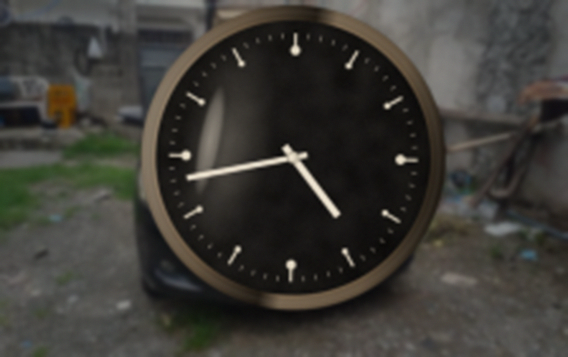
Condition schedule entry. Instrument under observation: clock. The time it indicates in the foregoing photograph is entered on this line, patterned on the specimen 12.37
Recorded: 4.43
